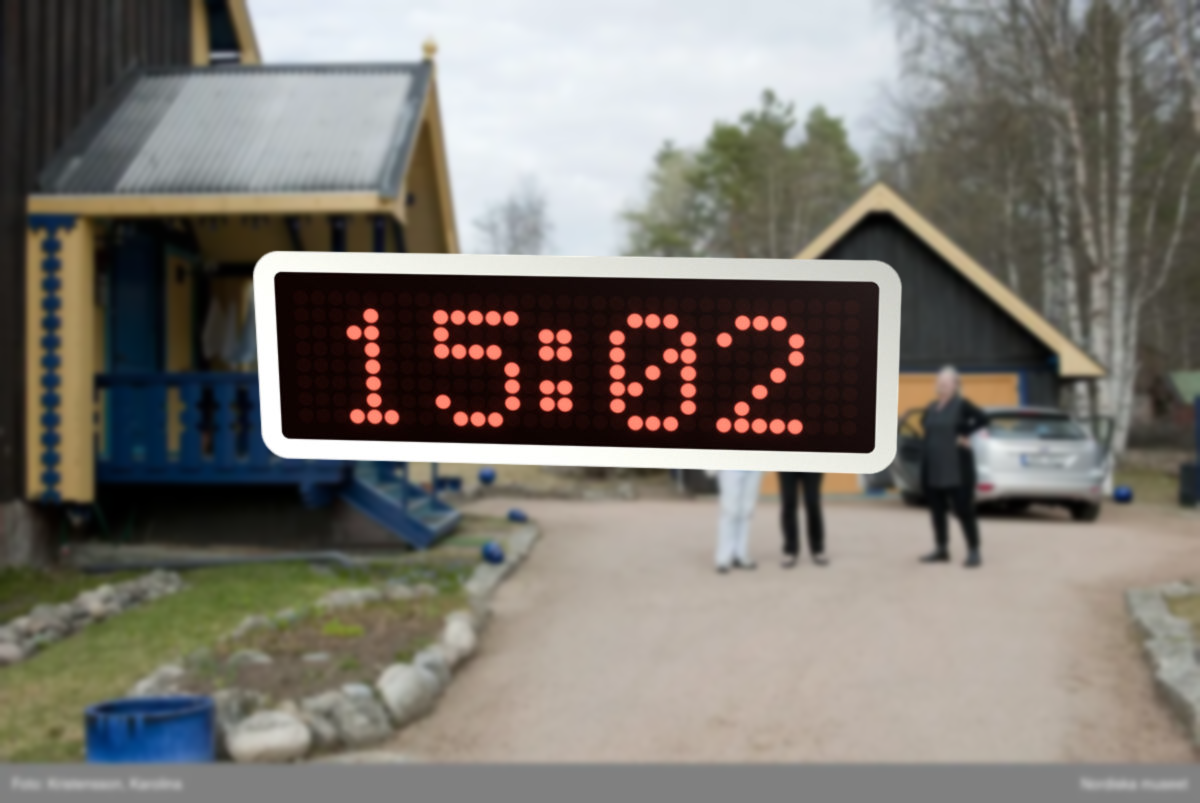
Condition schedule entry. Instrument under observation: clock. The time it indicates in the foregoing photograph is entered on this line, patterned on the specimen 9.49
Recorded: 15.02
